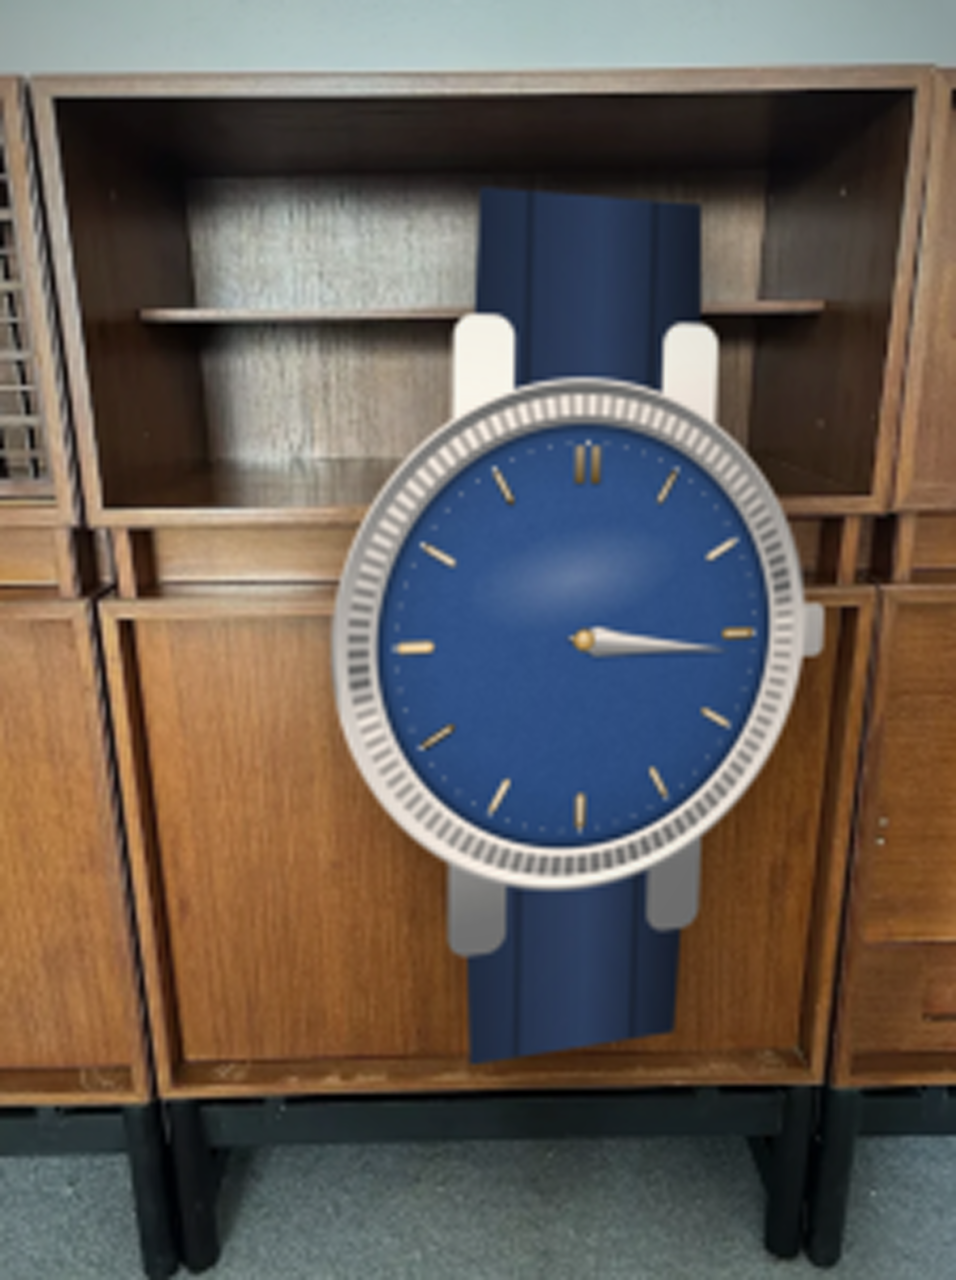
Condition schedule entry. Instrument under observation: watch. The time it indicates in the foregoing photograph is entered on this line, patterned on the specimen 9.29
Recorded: 3.16
